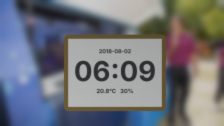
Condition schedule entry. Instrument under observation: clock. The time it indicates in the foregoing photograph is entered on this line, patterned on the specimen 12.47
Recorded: 6.09
